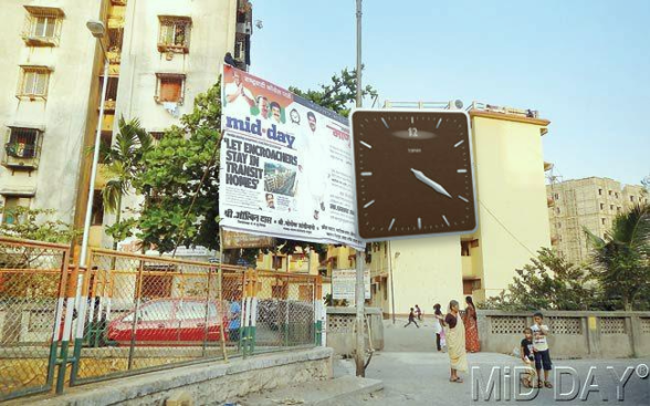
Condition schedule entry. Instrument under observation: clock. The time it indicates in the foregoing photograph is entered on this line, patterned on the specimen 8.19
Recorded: 4.21
